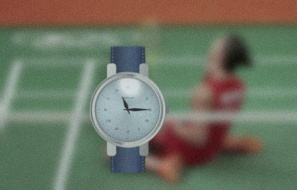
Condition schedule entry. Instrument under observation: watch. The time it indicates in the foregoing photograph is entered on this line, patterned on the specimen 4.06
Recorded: 11.15
